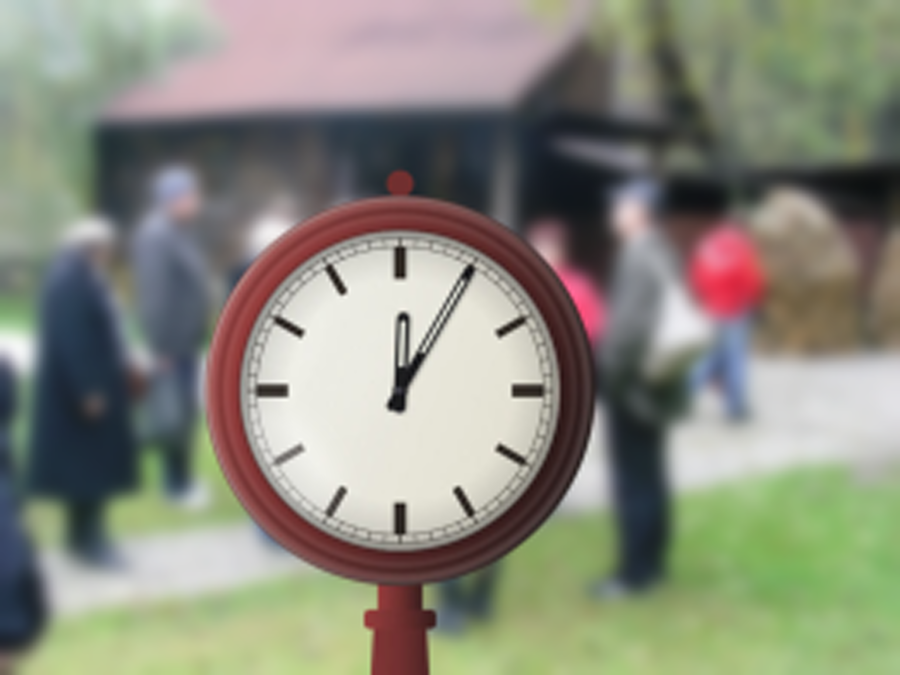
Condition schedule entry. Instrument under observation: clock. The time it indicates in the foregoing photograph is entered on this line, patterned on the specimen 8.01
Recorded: 12.05
